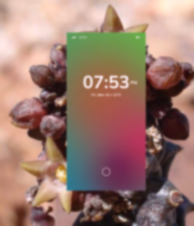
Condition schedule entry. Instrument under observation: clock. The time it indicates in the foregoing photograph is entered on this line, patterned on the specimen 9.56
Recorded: 7.53
